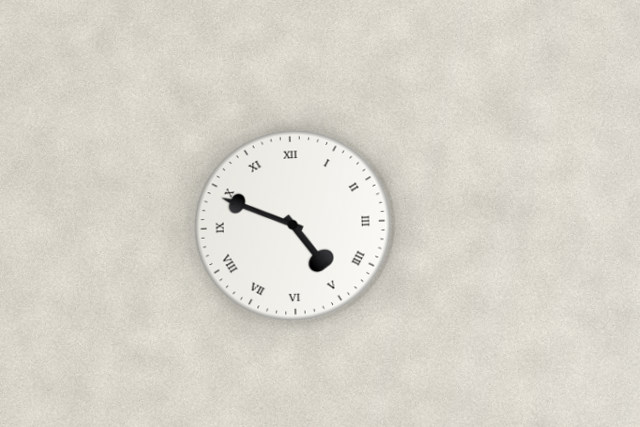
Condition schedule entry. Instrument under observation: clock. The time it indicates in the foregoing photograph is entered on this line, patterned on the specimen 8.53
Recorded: 4.49
